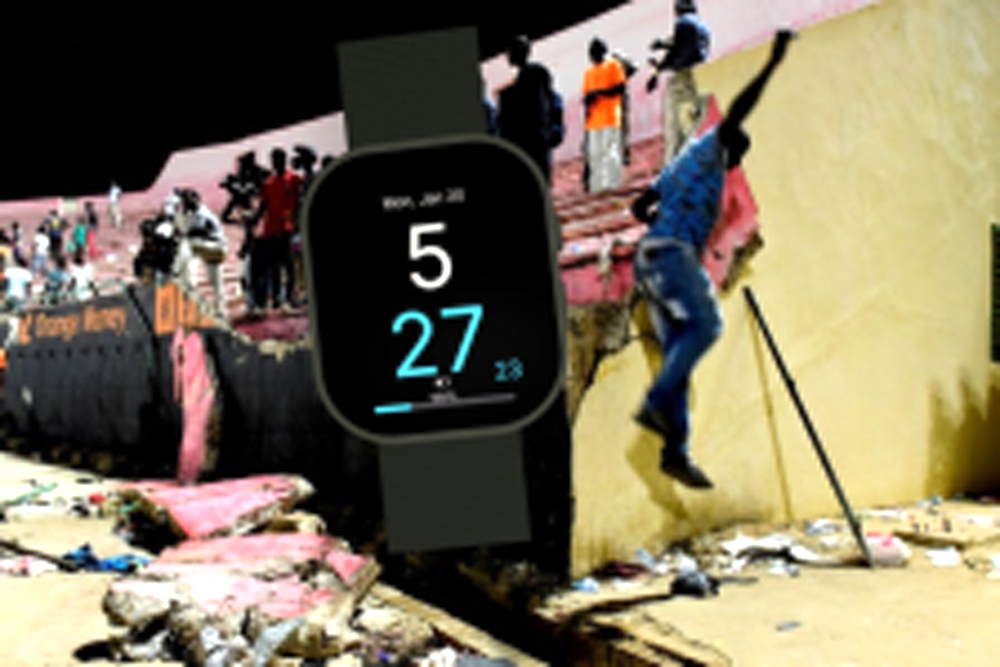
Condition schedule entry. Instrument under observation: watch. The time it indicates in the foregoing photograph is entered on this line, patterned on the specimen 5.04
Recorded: 5.27
